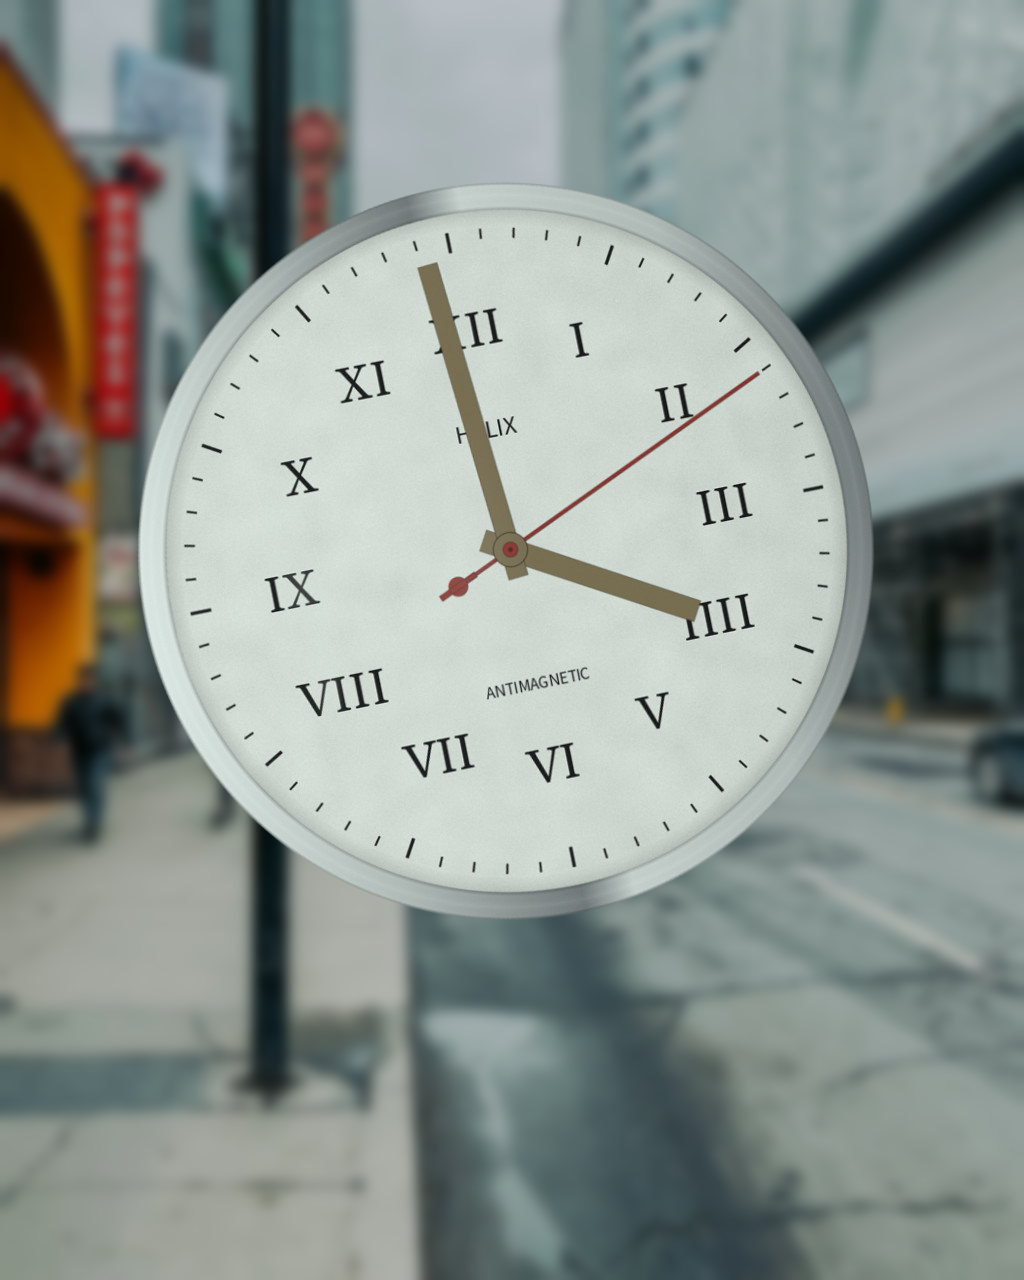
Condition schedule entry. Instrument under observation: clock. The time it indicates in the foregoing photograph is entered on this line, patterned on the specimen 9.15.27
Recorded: 3.59.11
